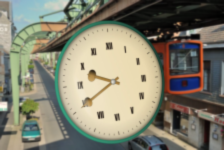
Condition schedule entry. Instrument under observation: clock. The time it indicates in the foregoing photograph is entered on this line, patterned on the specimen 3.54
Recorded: 9.40
